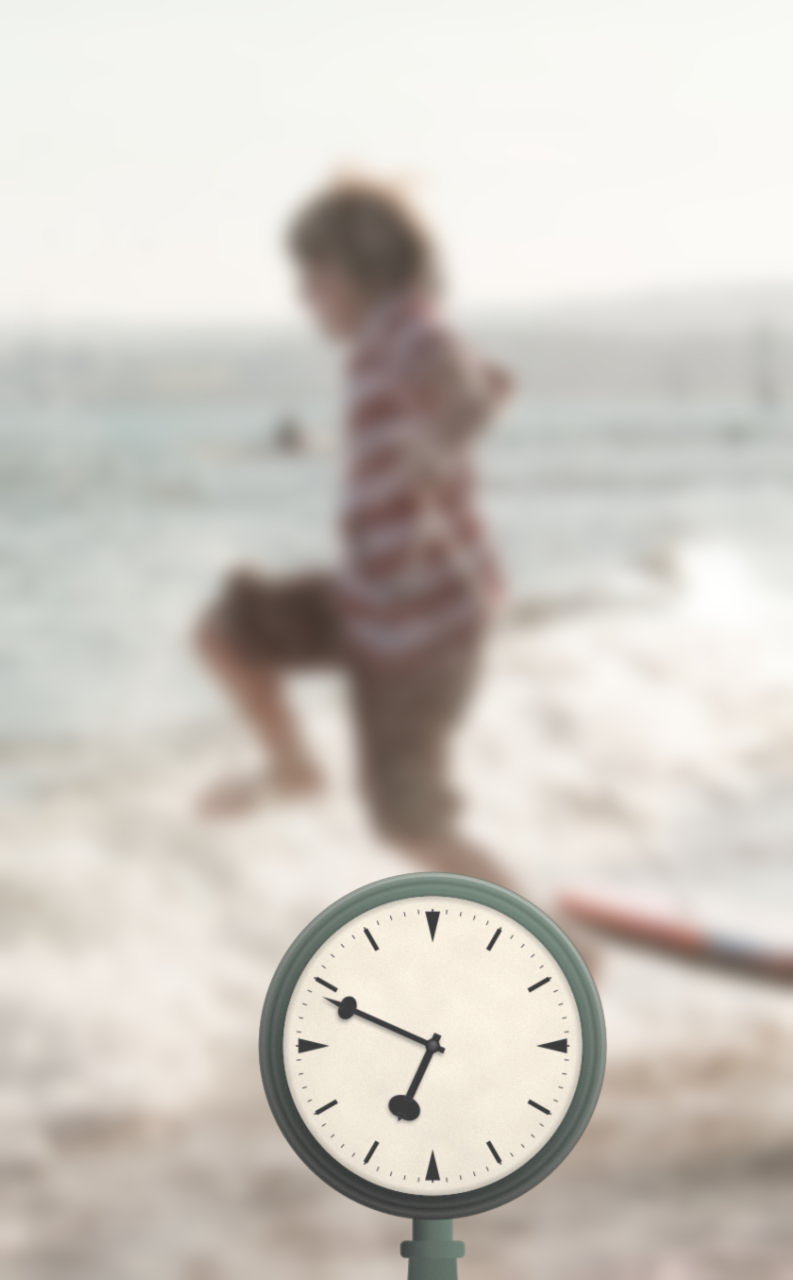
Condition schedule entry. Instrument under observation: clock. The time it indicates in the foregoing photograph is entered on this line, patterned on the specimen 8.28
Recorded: 6.49
